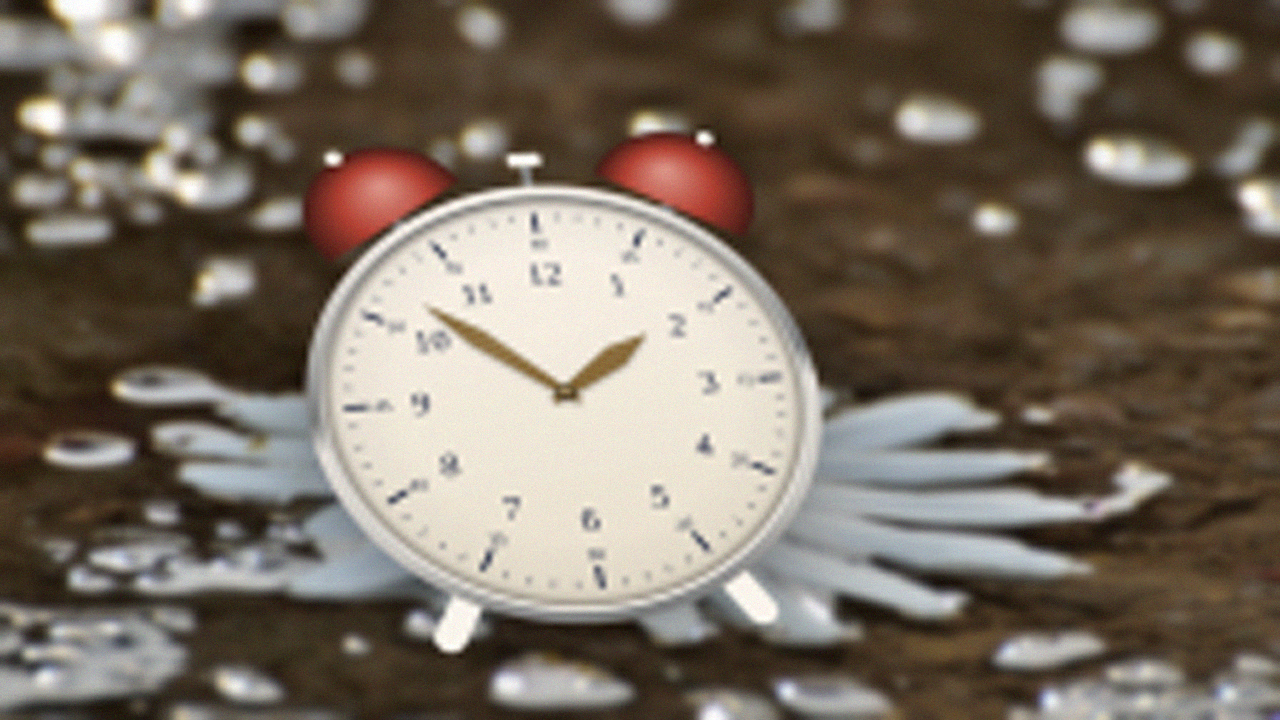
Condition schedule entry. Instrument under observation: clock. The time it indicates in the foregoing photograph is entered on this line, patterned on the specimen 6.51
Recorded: 1.52
